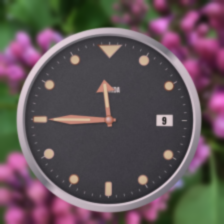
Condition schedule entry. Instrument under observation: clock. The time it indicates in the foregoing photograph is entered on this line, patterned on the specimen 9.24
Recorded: 11.45
